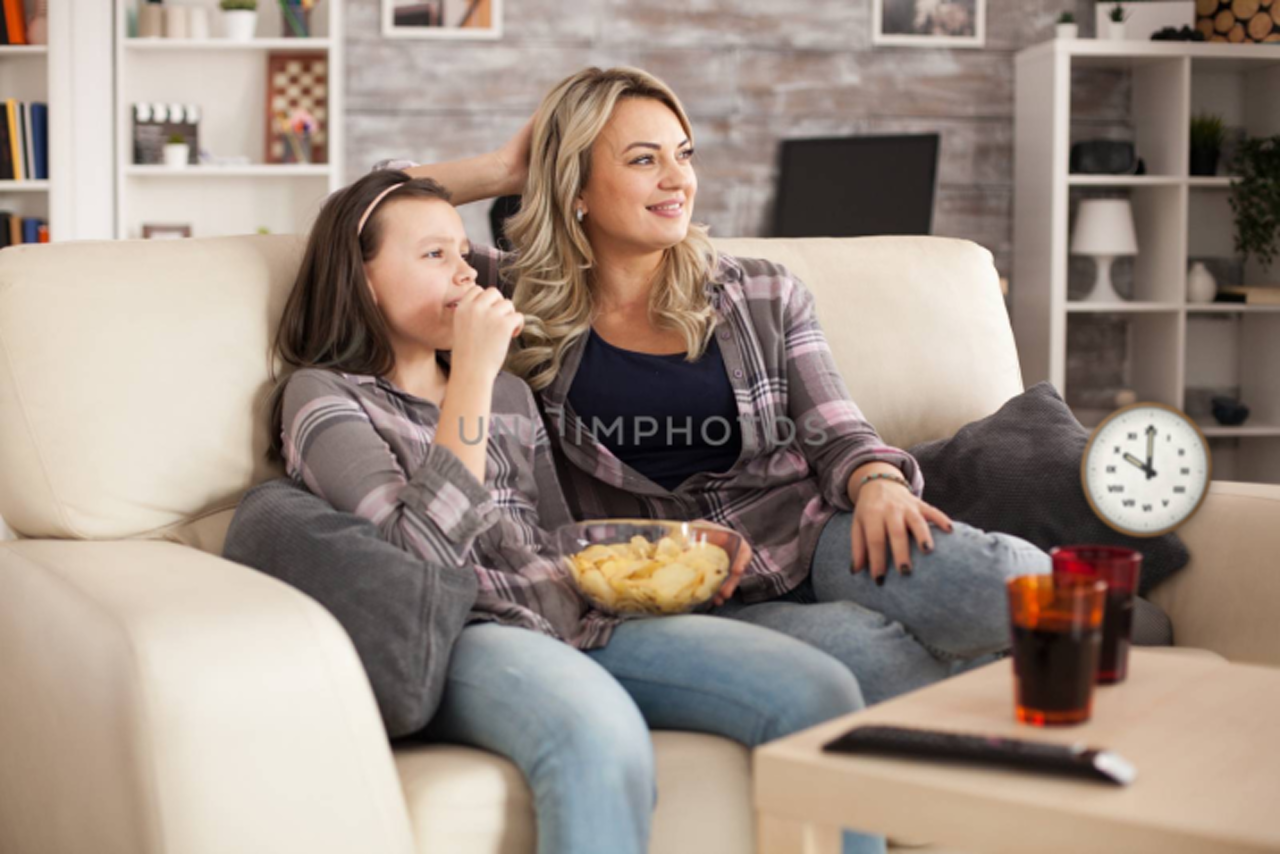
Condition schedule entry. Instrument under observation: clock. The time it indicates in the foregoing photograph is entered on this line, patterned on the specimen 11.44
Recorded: 10.00
